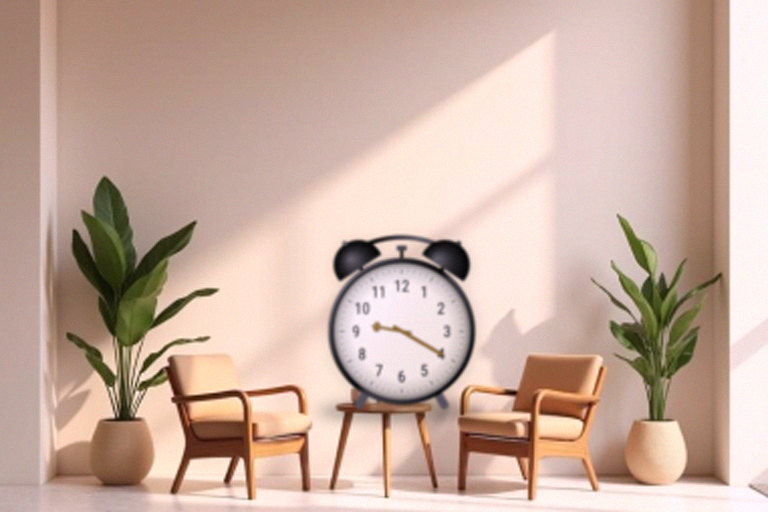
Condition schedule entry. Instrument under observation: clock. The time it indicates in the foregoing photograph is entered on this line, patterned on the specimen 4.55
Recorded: 9.20
